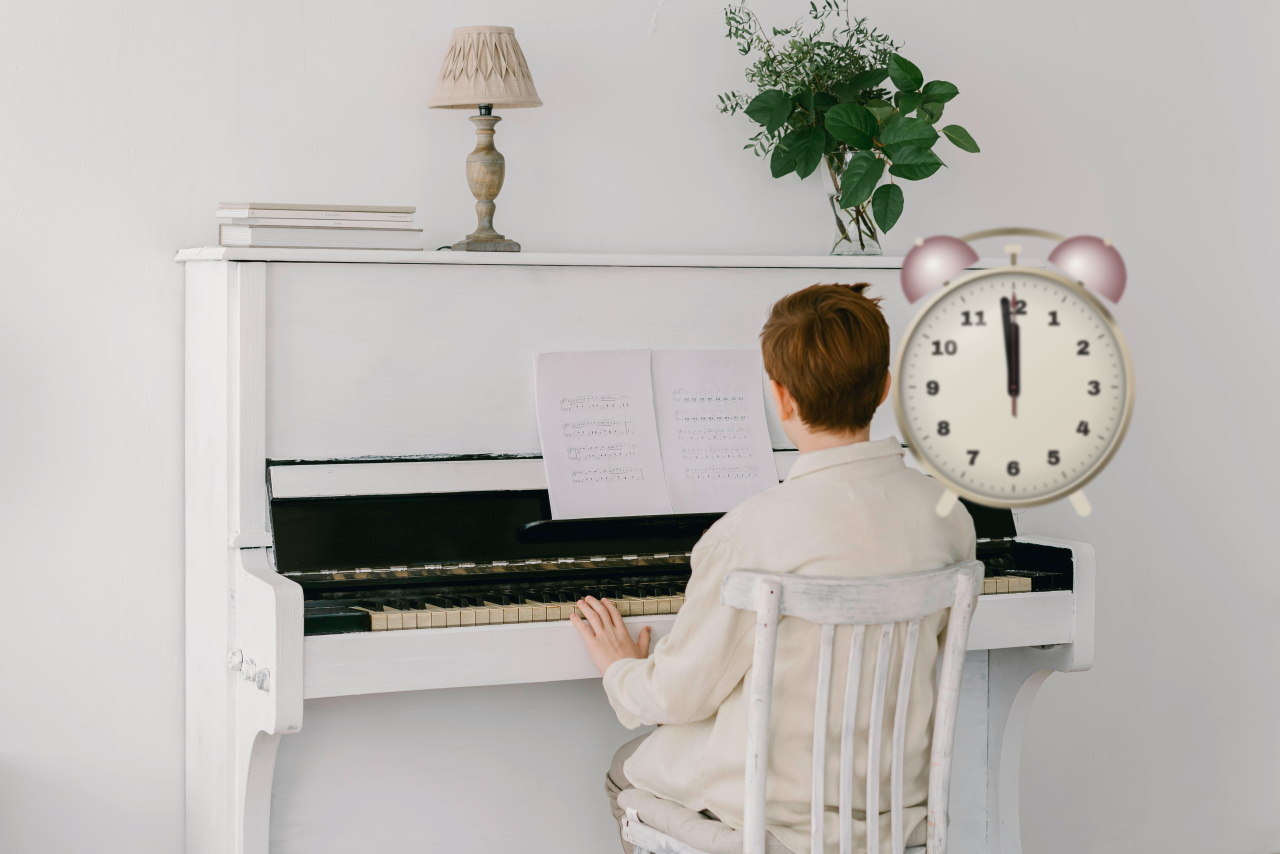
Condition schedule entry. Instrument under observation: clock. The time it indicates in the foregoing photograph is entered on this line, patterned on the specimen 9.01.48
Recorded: 11.59.00
